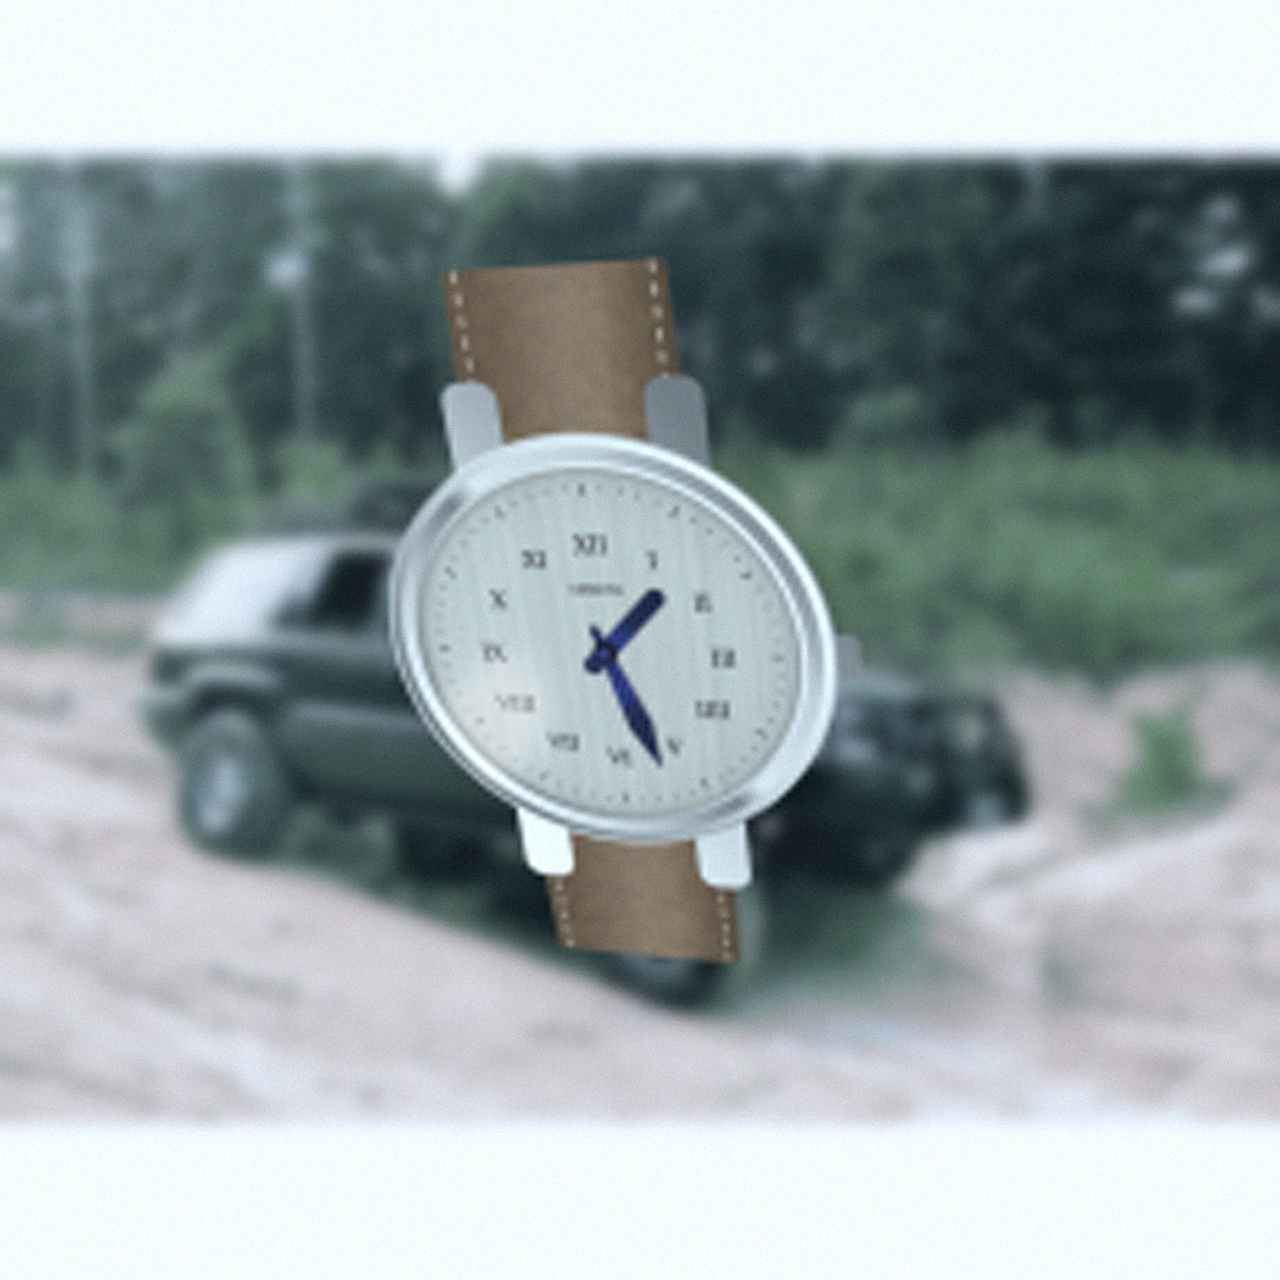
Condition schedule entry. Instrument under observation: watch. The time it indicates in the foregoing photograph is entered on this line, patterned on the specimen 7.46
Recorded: 1.27
